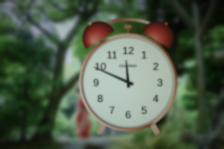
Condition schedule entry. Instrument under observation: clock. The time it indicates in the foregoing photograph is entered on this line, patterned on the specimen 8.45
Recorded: 11.49
